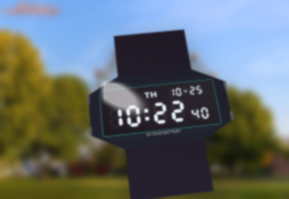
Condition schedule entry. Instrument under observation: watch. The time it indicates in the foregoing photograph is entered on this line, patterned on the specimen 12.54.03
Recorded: 10.22.40
